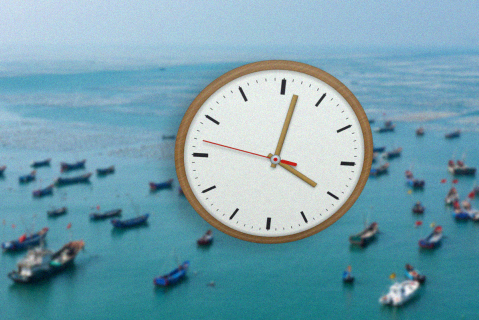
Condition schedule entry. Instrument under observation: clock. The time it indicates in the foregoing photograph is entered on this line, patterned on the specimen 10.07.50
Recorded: 4.01.47
